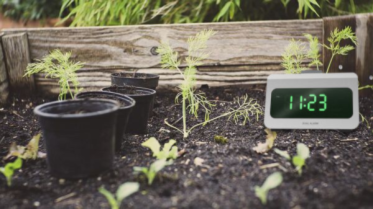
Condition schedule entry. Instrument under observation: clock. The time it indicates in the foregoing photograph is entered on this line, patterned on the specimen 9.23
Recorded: 11.23
